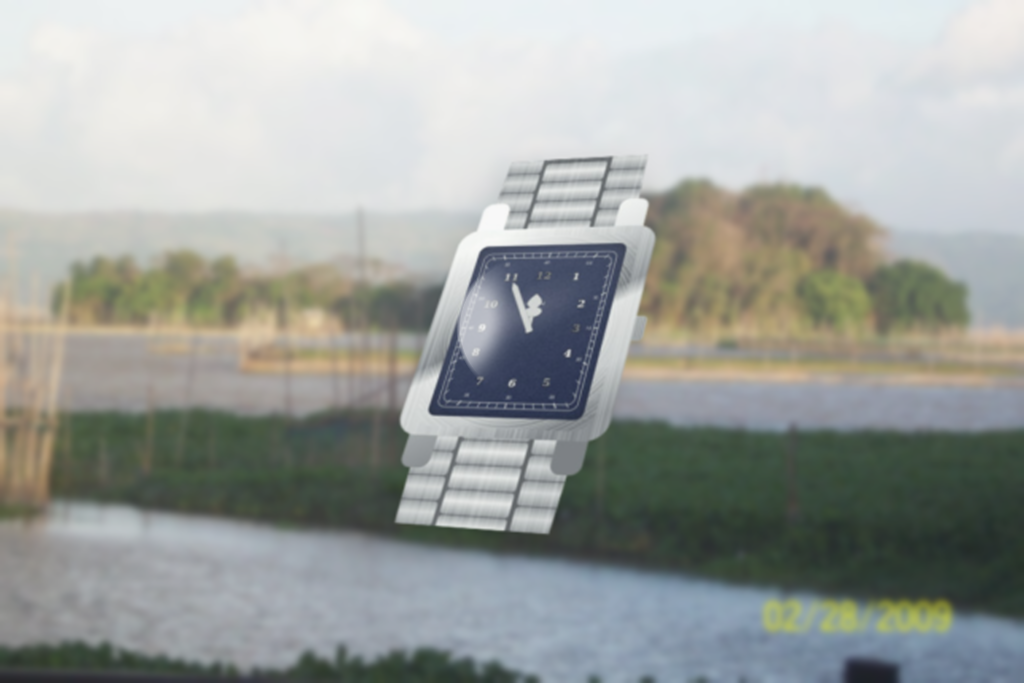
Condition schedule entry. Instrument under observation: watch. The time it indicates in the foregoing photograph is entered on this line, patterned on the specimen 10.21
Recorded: 11.55
